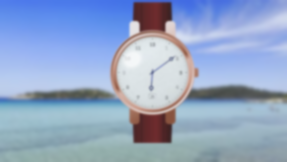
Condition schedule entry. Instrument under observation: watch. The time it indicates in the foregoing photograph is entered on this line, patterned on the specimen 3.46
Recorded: 6.09
